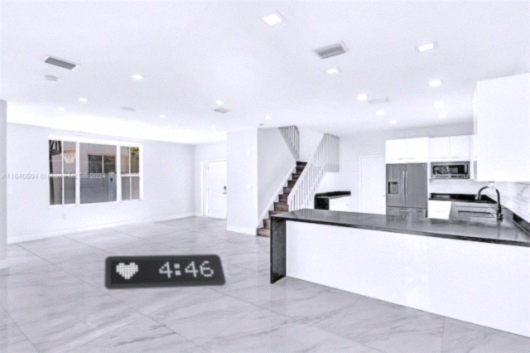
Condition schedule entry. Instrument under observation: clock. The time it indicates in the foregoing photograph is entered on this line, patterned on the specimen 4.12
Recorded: 4.46
